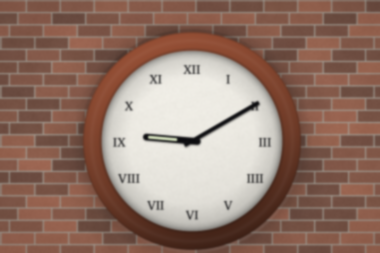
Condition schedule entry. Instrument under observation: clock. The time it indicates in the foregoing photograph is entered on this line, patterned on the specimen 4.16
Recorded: 9.10
